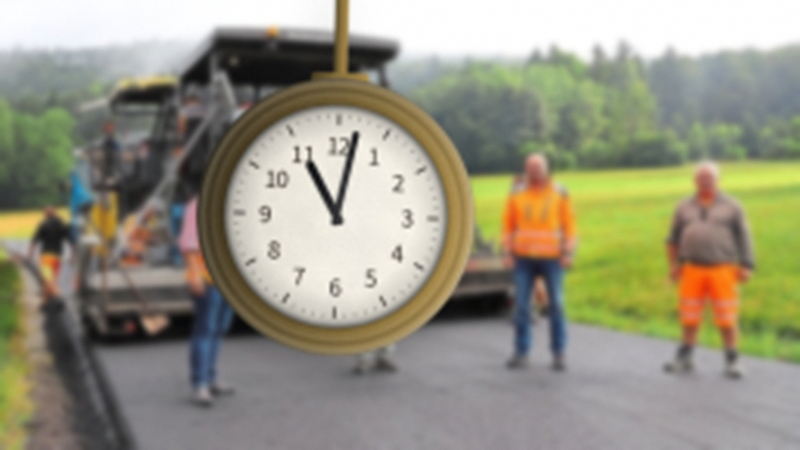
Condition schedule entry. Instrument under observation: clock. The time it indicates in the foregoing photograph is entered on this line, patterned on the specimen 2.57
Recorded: 11.02
